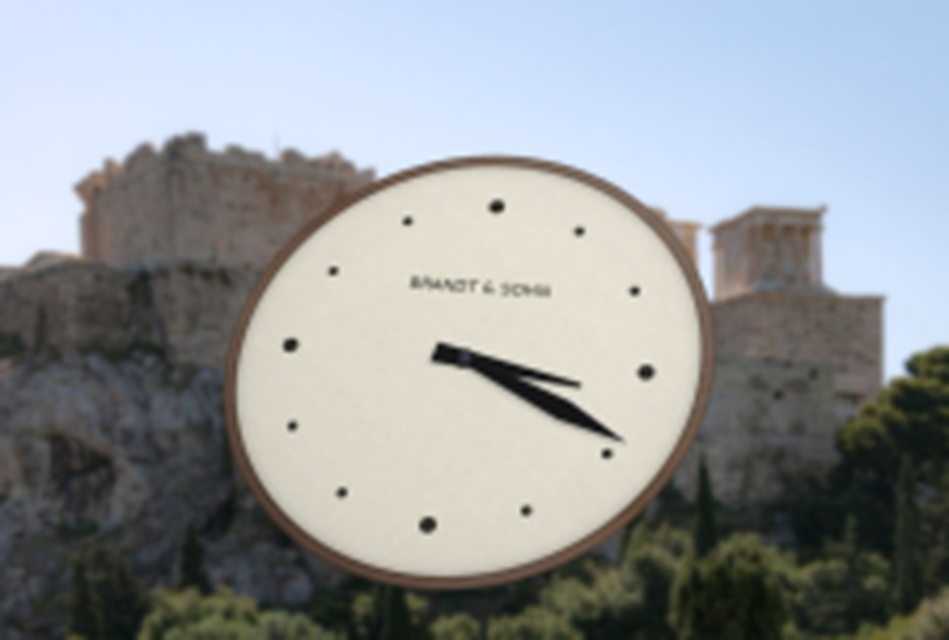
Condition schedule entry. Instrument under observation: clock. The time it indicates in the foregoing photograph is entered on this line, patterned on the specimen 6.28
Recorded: 3.19
